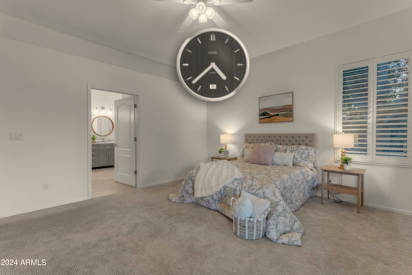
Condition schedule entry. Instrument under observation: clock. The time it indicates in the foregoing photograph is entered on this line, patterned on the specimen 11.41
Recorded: 4.38
